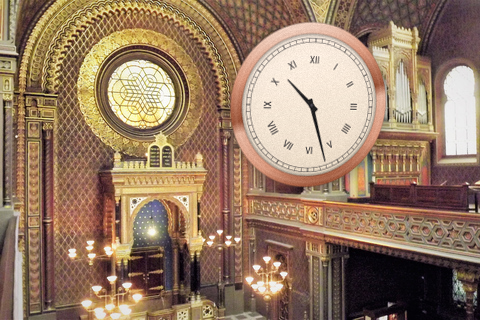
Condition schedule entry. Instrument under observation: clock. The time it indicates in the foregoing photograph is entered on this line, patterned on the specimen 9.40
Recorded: 10.27
